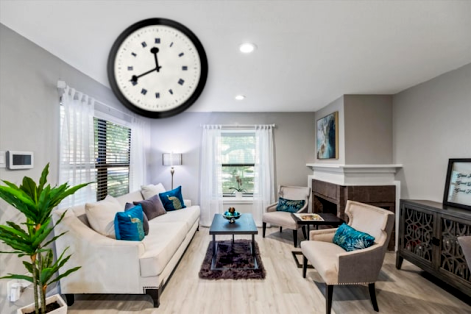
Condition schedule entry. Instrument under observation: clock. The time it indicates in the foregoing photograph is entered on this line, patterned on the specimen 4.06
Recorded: 11.41
